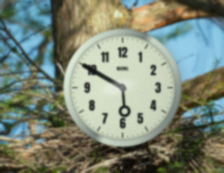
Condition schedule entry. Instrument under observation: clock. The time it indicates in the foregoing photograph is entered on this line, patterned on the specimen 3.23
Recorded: 5.50
